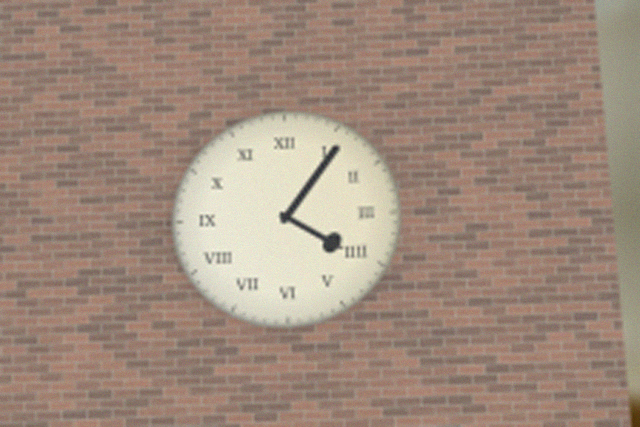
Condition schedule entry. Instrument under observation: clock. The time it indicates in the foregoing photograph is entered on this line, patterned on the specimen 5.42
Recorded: 4.06
